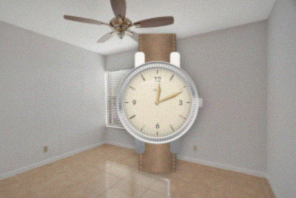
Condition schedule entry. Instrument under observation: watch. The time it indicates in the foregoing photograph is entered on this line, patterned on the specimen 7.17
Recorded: 12.11
